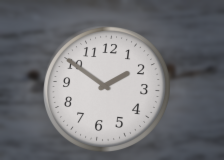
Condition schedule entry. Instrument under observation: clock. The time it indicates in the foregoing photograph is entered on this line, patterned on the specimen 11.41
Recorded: 1.50
